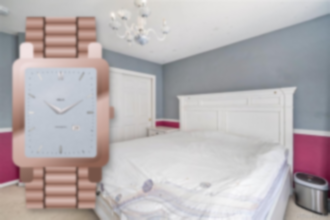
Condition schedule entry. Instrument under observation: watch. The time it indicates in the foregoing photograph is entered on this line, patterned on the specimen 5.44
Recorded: 10.10
